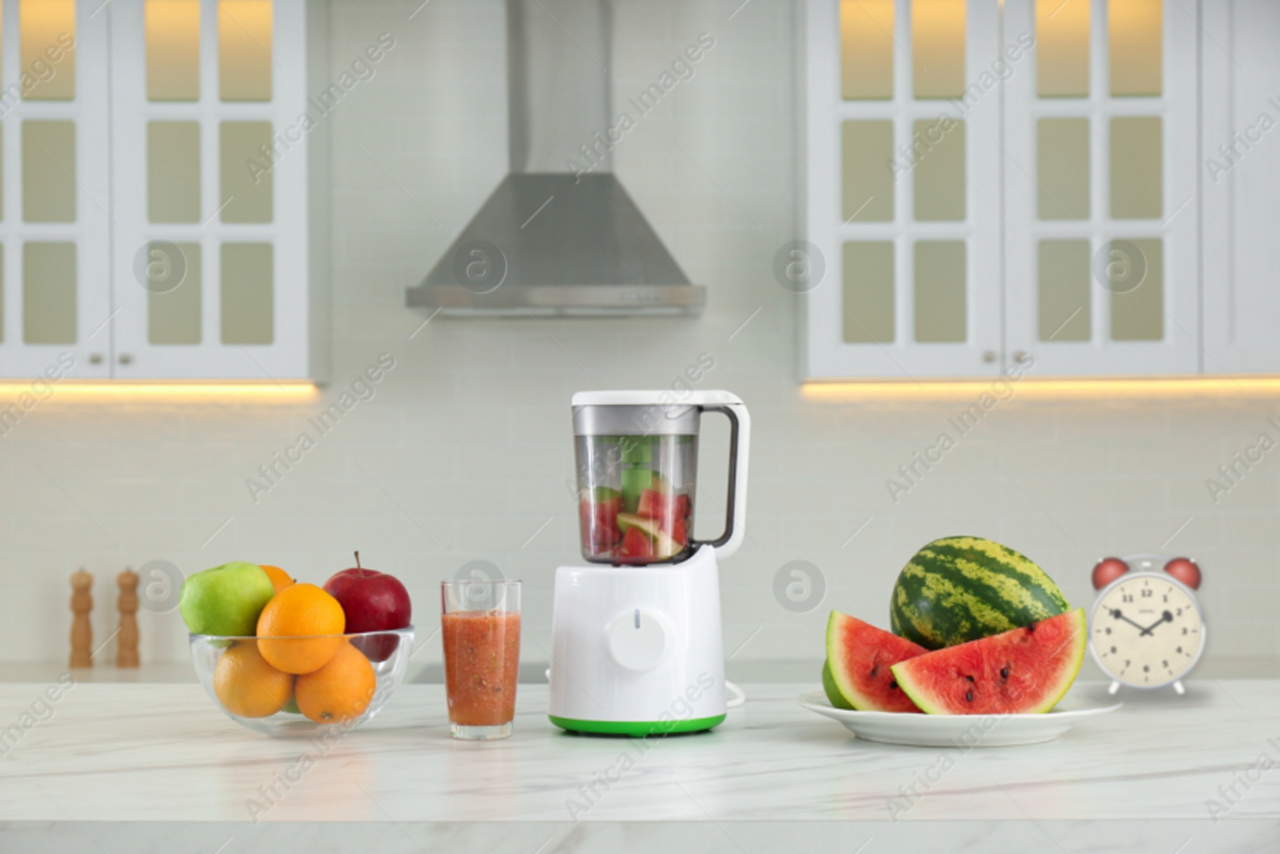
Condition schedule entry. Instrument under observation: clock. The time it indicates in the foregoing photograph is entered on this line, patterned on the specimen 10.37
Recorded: 1.50
